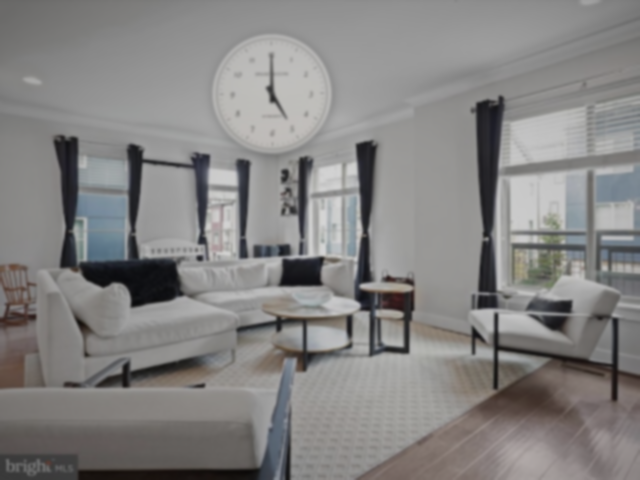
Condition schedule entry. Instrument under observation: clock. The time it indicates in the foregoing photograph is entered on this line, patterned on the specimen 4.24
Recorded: 5.00
